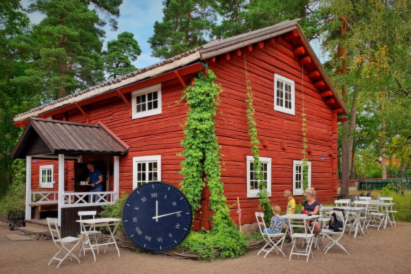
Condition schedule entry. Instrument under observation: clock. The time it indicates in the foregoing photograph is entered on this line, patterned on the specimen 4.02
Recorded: 12.14
